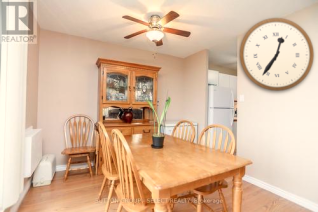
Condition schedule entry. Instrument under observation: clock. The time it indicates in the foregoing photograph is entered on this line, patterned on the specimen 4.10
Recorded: 12.36
